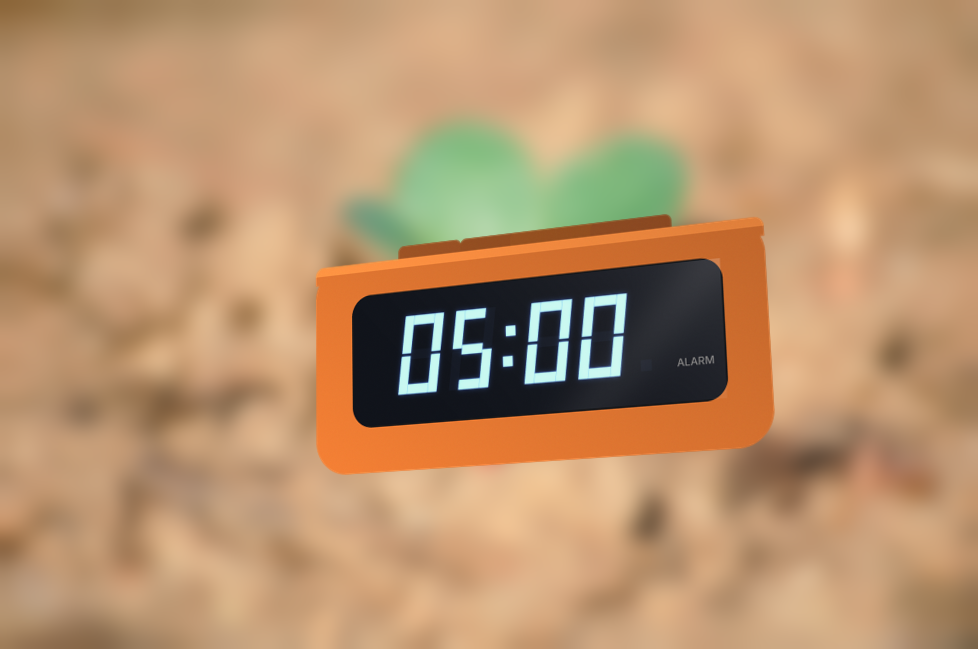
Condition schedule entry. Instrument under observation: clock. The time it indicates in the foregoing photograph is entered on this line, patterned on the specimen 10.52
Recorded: 5.00
